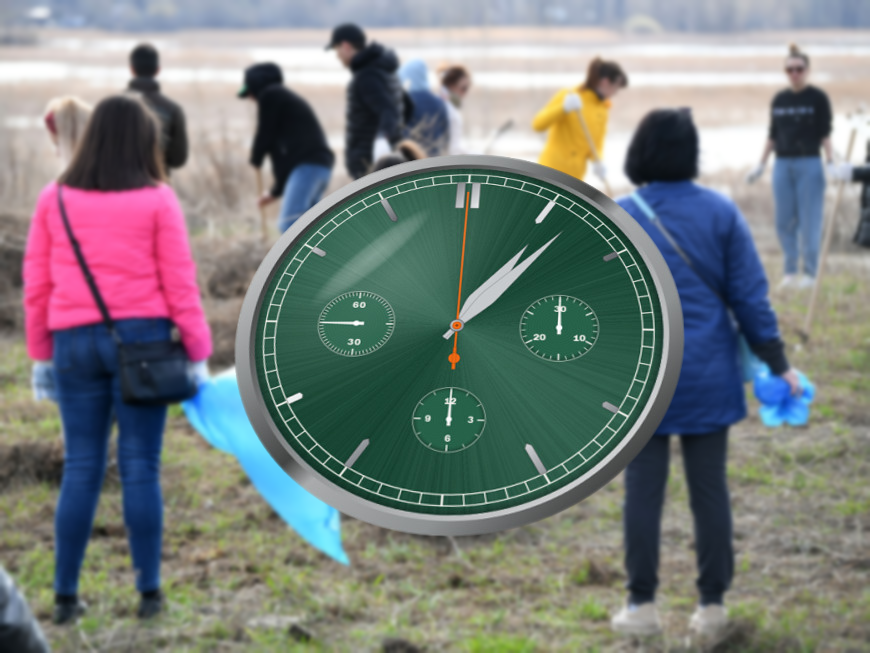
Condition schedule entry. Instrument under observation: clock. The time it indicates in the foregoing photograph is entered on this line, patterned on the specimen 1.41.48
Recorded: 1.06.45
